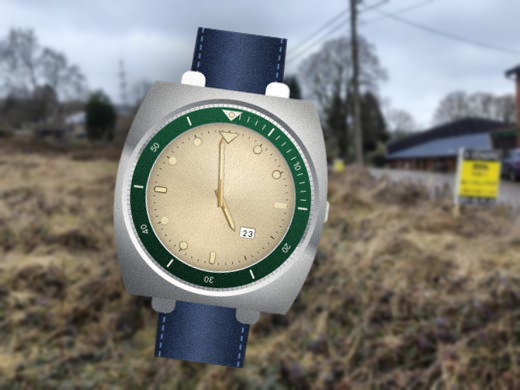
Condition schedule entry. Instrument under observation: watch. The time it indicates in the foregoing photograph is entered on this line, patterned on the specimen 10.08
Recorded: 4.59
